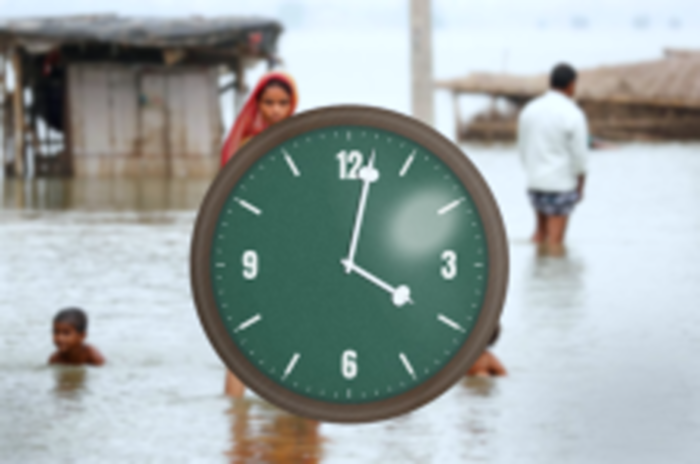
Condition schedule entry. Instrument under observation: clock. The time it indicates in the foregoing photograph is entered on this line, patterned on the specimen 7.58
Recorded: 4.02
